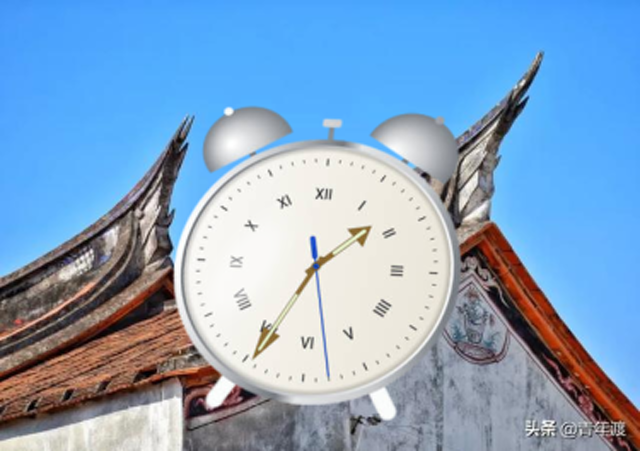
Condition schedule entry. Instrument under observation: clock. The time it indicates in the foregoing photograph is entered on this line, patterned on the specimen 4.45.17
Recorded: 1.34.28
